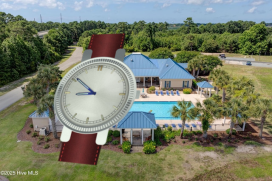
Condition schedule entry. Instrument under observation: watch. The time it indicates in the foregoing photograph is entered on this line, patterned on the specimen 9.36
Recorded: 8.51
